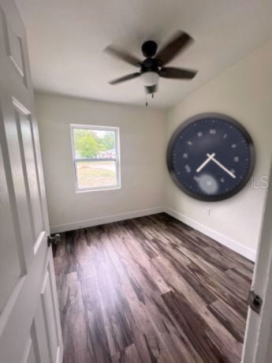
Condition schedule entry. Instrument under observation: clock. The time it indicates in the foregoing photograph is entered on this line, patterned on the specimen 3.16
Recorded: 7.21
